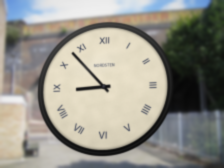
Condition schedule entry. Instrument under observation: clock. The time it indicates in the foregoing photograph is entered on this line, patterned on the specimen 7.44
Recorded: 8.53
